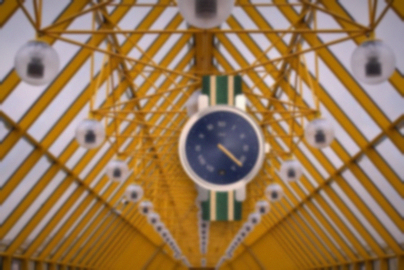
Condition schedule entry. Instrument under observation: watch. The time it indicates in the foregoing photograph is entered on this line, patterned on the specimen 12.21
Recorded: 4.22
